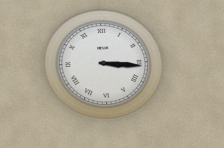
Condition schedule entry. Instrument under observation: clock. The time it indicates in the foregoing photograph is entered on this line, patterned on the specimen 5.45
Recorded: 3.16
